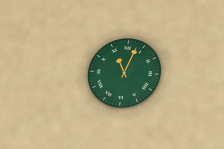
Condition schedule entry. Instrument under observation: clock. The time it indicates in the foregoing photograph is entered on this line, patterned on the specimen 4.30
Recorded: 11.03
